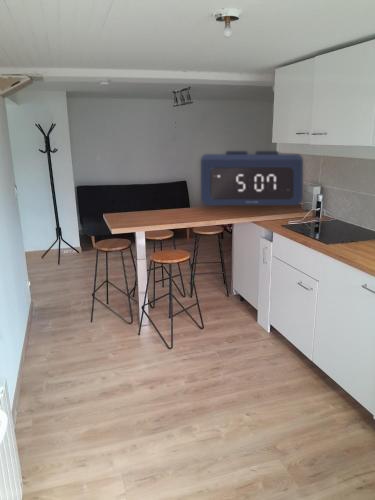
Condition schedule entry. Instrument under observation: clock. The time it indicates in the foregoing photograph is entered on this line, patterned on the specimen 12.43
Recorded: 5.07
